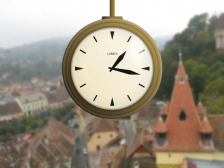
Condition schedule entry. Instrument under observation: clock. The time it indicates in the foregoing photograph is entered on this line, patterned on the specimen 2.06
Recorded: 1.17
